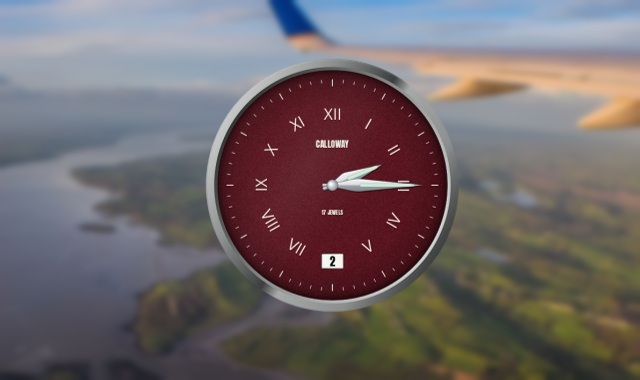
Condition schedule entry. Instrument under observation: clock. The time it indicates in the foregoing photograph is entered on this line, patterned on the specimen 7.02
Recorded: 2.15
